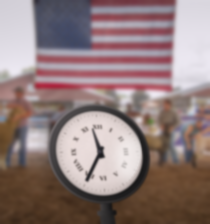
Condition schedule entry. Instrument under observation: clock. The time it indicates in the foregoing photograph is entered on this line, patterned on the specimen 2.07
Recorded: 11.35
